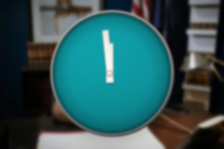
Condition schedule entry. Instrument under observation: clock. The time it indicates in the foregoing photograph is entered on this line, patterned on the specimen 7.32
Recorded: 11.59
